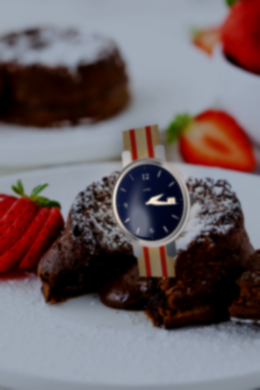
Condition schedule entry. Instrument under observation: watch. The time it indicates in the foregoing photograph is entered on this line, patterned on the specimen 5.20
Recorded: 2.16
